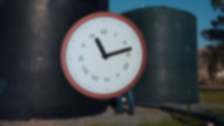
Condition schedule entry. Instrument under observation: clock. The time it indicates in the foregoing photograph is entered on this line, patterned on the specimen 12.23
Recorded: 11.13
